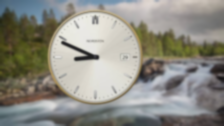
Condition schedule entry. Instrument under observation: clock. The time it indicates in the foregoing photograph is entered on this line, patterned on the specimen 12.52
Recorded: 8.49
